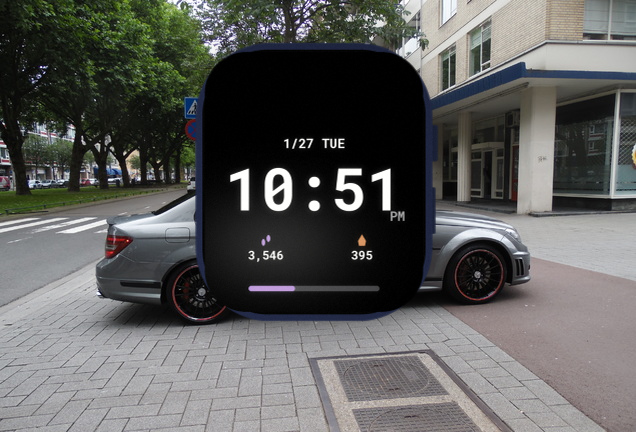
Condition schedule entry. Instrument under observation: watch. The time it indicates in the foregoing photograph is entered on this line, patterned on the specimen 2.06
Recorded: 10.51
